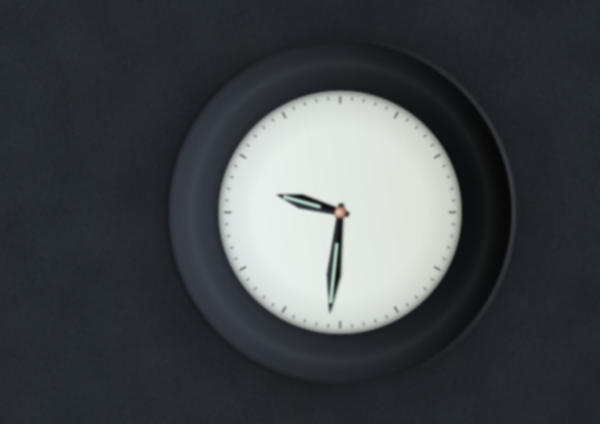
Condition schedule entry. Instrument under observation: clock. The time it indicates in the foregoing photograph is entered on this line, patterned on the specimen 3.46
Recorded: 9.31
